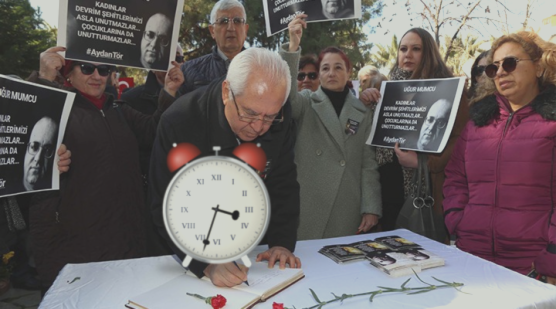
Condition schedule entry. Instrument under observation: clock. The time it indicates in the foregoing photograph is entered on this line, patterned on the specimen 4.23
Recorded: 3.33
